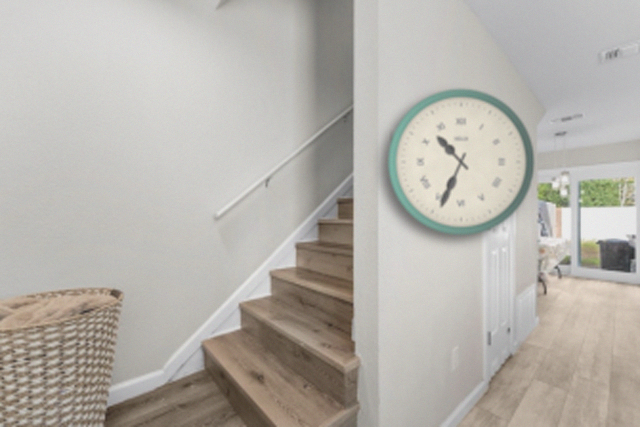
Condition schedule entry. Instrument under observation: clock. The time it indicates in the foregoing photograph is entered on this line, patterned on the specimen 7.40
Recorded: 10.34
